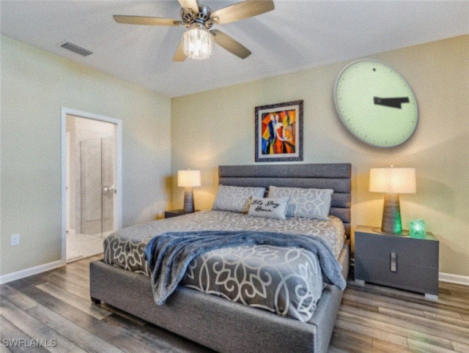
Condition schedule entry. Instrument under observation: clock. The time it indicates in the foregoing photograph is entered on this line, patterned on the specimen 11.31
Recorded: 3.14
